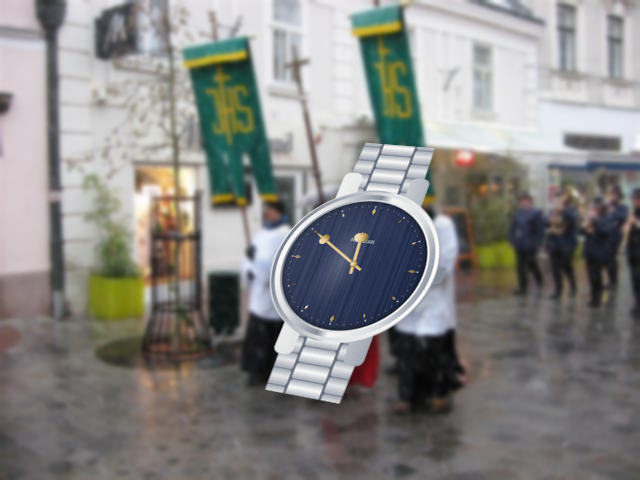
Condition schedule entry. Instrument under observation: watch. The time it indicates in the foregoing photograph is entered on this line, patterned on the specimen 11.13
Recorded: 11.50
